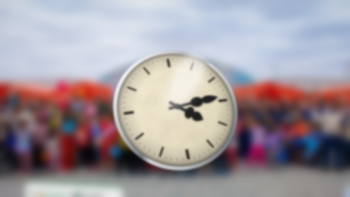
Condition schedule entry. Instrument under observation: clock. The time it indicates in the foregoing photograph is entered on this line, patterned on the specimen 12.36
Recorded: 4.14
